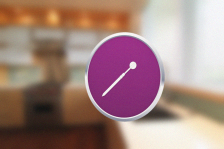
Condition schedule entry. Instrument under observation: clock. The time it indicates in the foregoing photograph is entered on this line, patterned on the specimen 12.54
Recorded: 1.38
